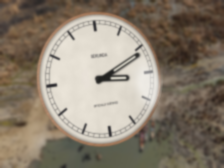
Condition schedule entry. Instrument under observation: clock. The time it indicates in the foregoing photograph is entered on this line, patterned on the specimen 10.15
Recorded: 3.11
